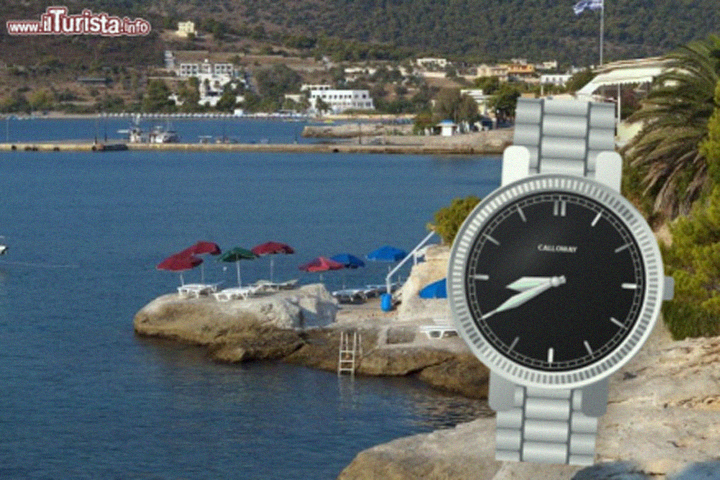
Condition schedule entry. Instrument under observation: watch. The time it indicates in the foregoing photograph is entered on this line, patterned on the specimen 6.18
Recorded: 8.40
